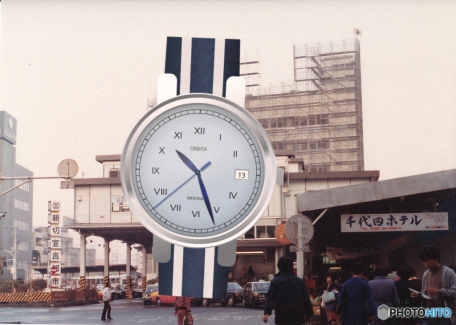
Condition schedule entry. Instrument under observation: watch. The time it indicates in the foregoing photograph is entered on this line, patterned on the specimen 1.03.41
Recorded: 10.26.38
